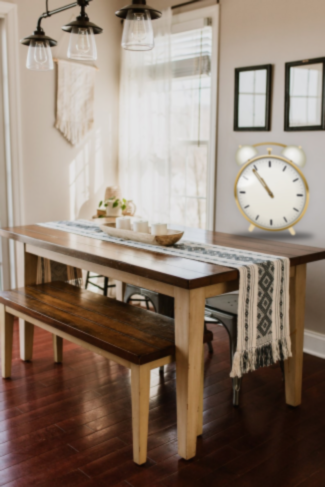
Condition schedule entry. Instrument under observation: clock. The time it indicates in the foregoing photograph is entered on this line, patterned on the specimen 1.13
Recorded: 10.54
